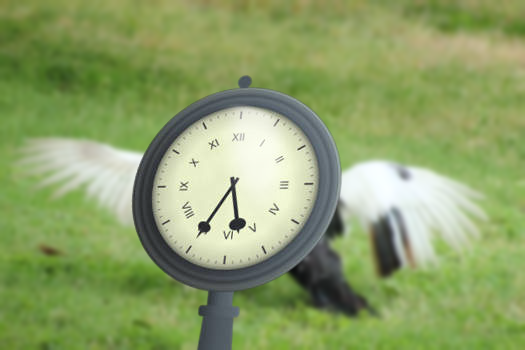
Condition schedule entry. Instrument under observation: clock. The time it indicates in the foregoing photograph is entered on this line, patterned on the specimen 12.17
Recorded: 5.35
